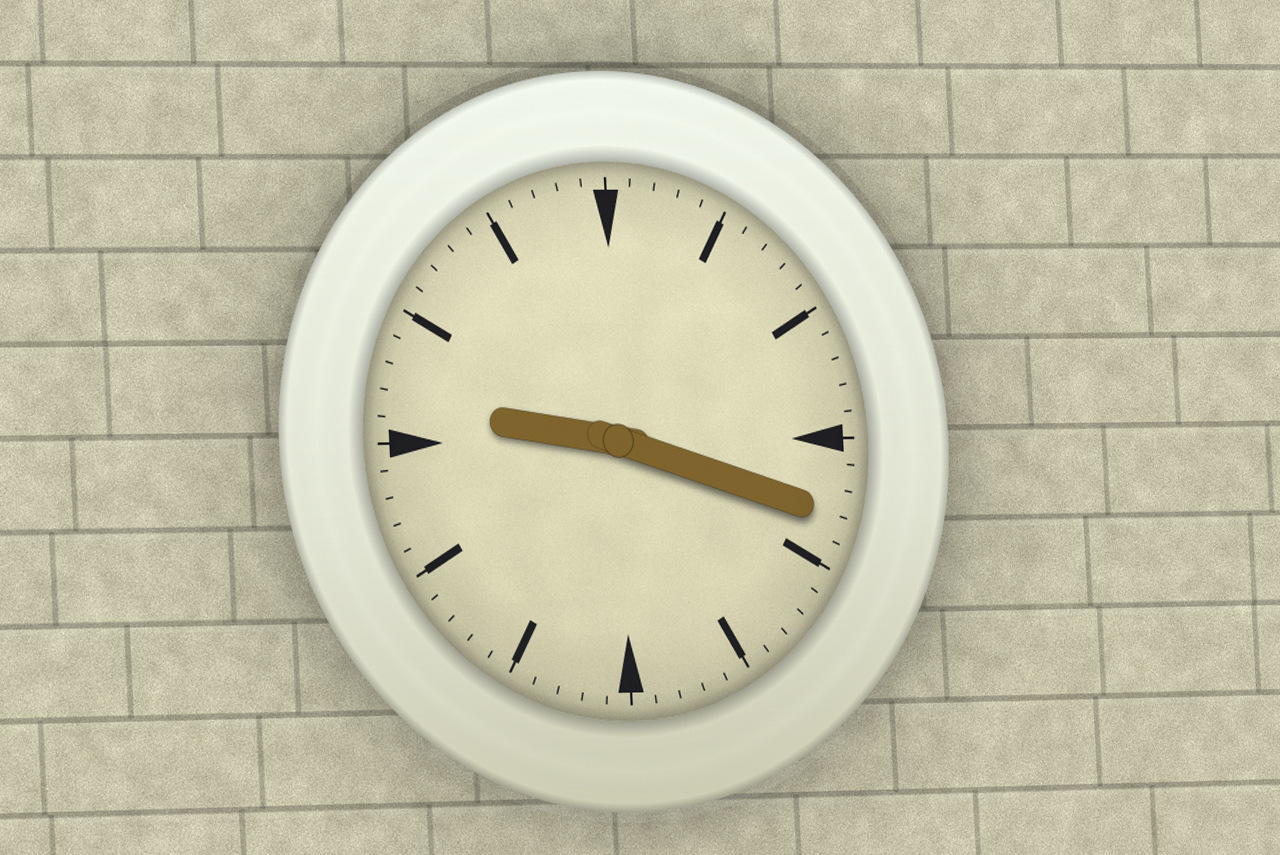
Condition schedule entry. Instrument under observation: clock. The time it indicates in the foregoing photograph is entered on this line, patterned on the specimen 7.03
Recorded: 9.18
